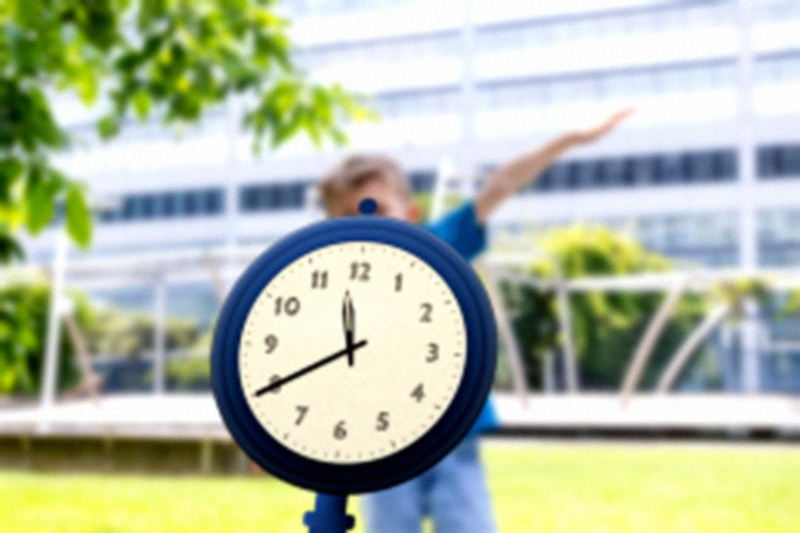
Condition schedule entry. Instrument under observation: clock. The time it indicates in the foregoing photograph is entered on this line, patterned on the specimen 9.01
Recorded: 11.40
